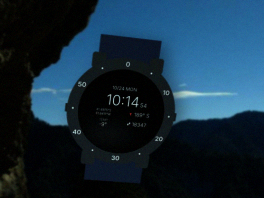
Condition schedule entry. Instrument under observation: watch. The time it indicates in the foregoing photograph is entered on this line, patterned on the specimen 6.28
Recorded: 10.14
